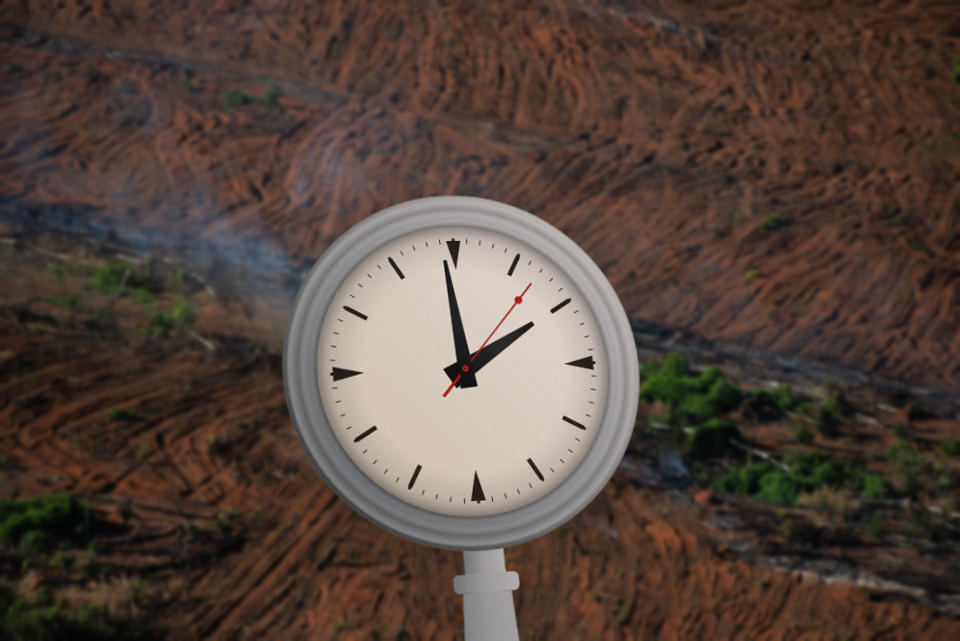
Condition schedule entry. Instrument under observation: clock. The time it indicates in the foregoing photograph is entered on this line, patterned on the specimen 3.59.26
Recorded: 1.59.07
